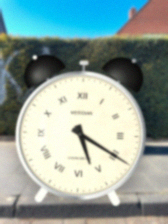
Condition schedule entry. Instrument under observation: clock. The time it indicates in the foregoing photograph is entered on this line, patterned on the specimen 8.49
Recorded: 5.20
